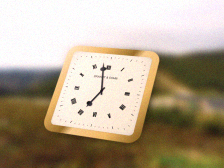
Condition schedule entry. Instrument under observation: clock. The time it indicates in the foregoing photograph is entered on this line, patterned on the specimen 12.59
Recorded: 6.58
